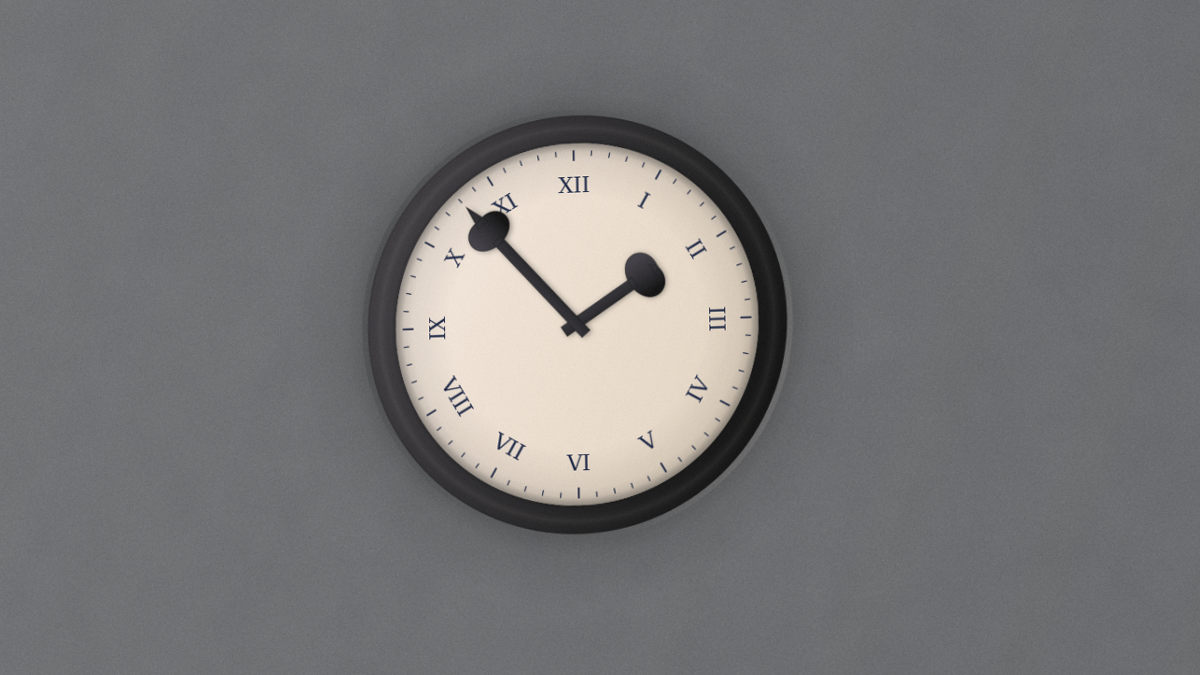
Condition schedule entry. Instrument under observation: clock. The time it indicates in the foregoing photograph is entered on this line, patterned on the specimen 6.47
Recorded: 1.53
